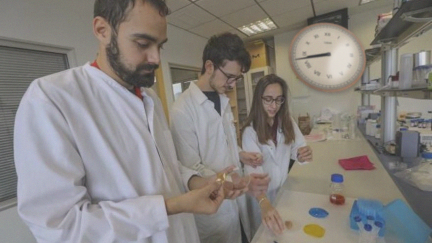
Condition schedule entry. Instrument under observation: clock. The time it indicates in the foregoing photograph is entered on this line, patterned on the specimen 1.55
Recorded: 8.43
